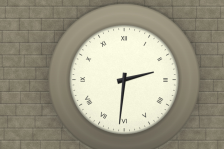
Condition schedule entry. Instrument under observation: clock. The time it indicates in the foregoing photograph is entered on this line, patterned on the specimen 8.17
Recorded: 2.31
